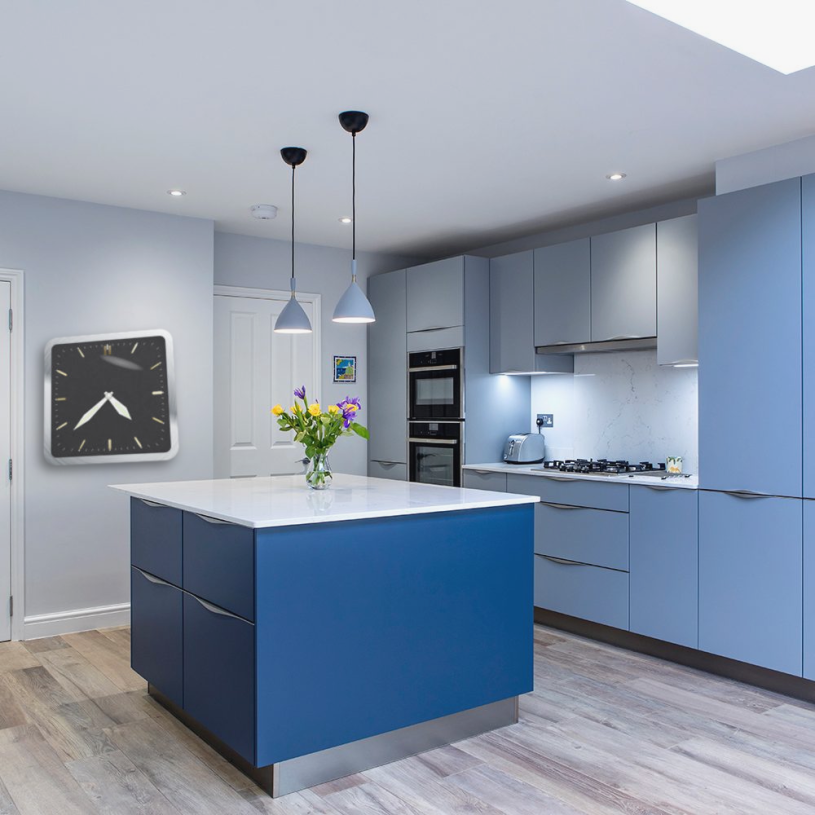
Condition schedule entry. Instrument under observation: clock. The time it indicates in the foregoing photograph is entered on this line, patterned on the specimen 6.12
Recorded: 4.38
